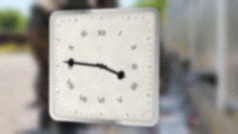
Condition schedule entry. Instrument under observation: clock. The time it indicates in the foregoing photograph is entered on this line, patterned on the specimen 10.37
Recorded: 3.46
